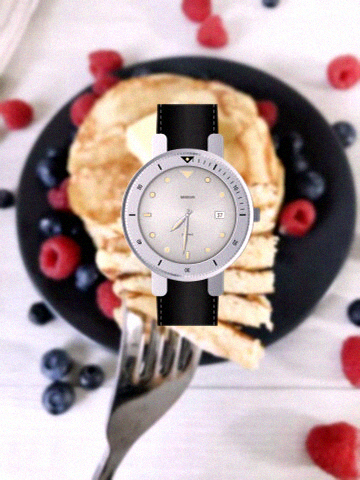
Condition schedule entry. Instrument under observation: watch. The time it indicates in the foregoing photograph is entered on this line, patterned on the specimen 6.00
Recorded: 7.31
